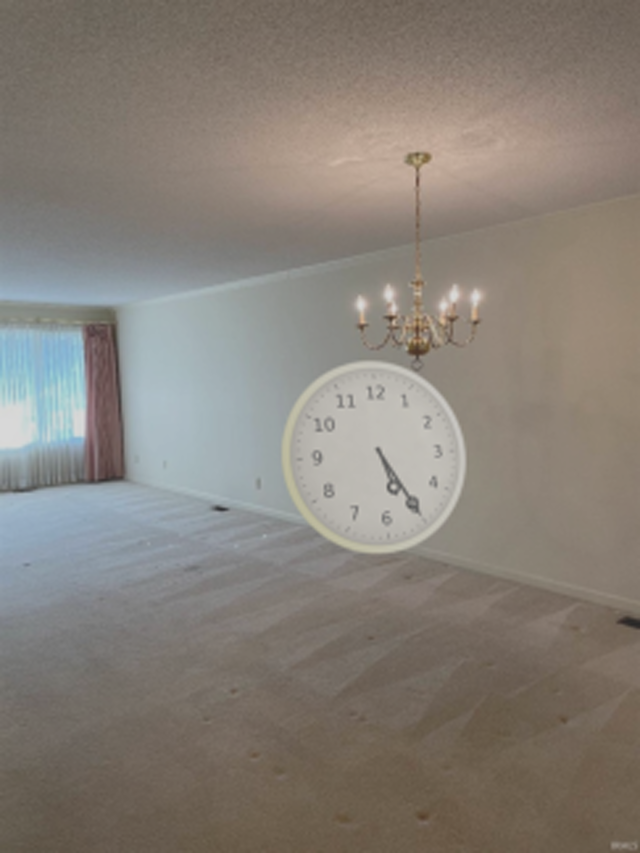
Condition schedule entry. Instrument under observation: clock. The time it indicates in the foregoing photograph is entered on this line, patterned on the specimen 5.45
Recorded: 5.25
